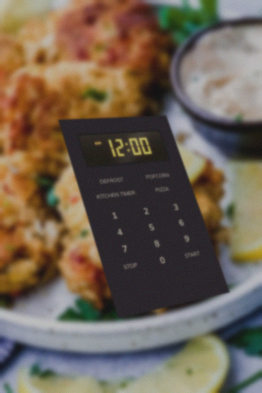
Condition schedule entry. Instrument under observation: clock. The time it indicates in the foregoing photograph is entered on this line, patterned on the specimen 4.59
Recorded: 12.00
